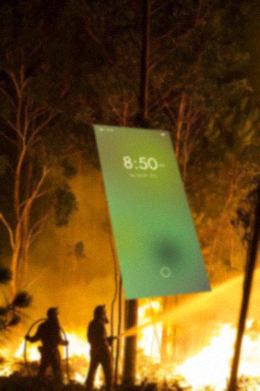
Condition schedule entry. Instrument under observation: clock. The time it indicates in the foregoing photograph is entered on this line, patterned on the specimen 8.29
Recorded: 8.50
